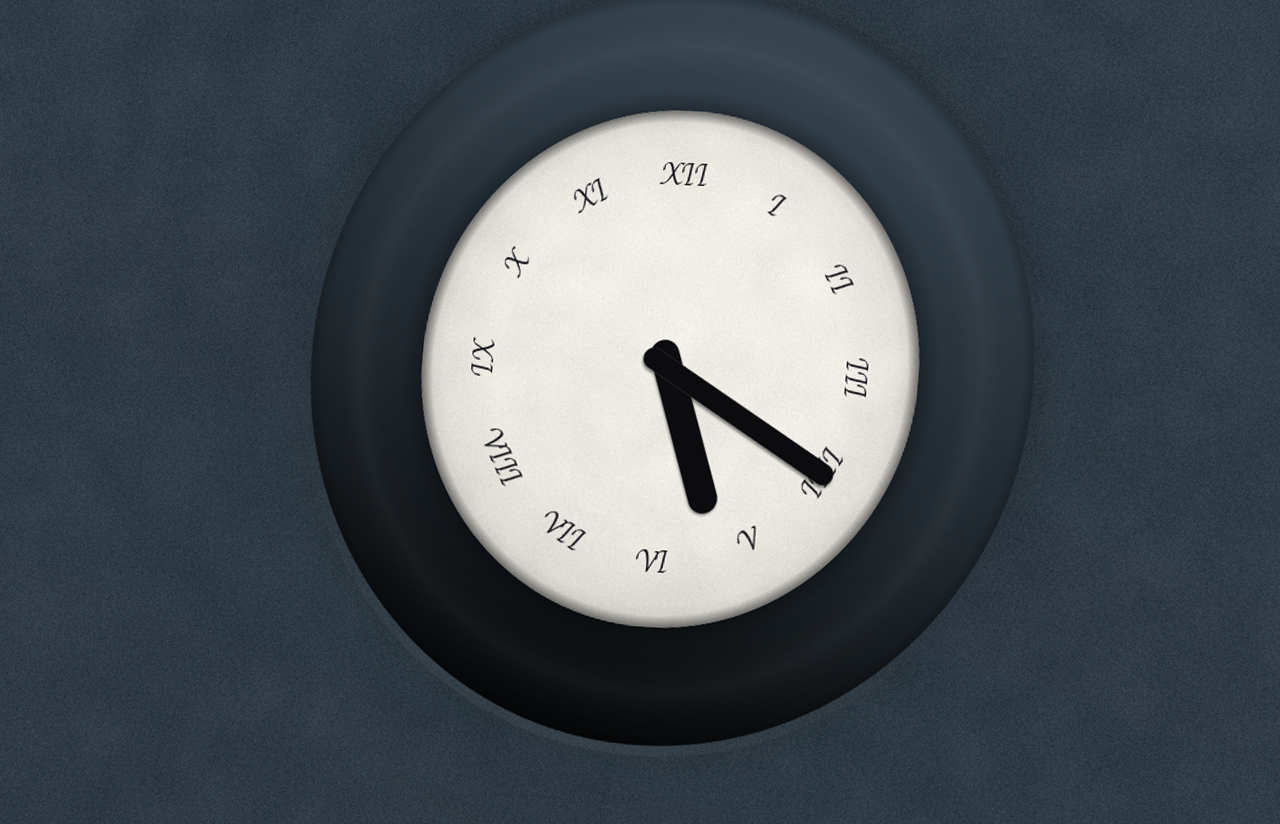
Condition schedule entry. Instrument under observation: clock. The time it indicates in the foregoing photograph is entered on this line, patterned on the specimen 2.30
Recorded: 5.20
